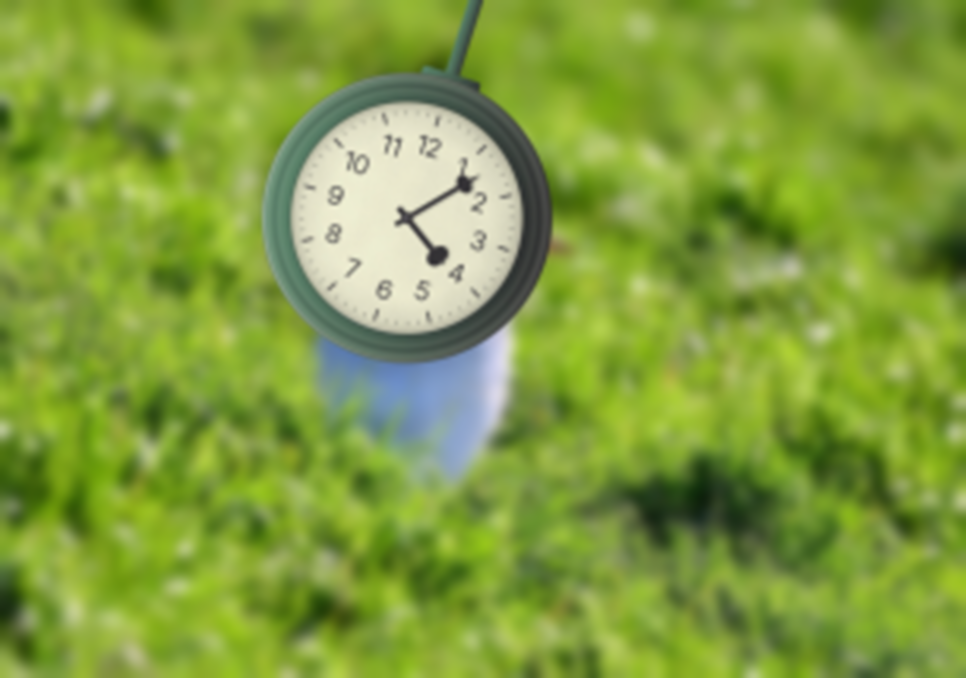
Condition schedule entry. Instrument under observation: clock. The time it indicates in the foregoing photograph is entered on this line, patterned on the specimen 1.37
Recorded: 4.07
